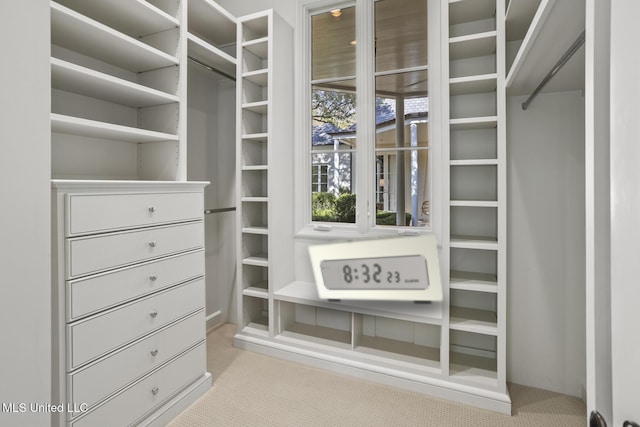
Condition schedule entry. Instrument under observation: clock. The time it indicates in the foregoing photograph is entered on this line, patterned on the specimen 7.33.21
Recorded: 8.32.23
